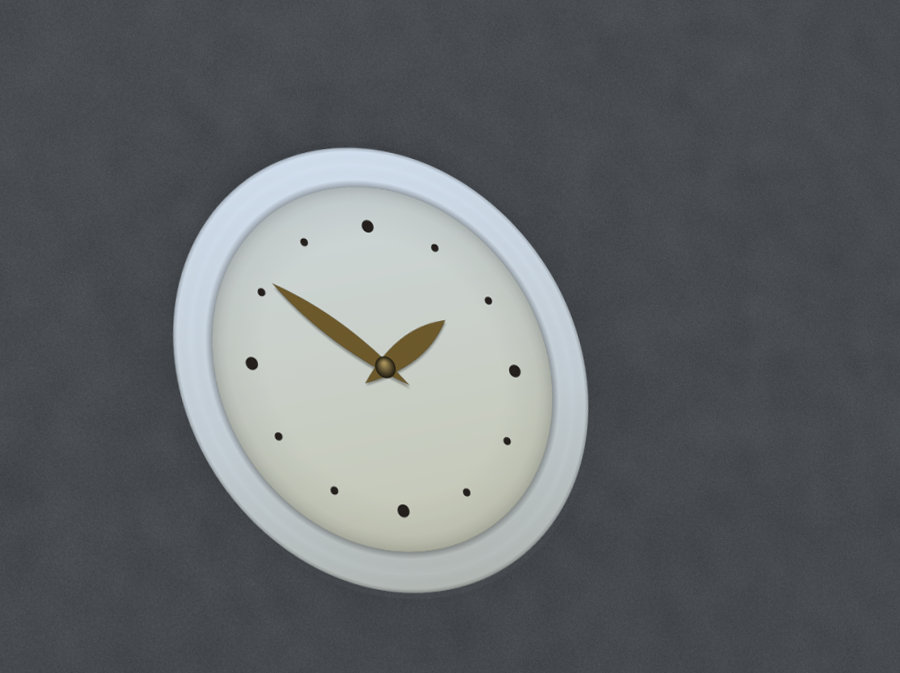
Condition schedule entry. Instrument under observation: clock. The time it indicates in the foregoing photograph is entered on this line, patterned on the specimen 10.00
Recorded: 1.51
